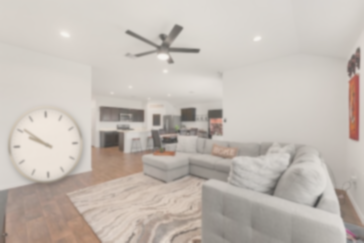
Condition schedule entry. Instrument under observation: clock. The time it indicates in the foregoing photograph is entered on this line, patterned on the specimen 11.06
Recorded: 9.51
